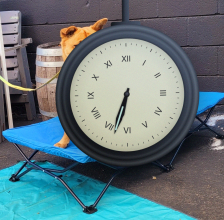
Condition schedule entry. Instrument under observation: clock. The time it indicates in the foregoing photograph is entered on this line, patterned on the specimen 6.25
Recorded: 6.33
